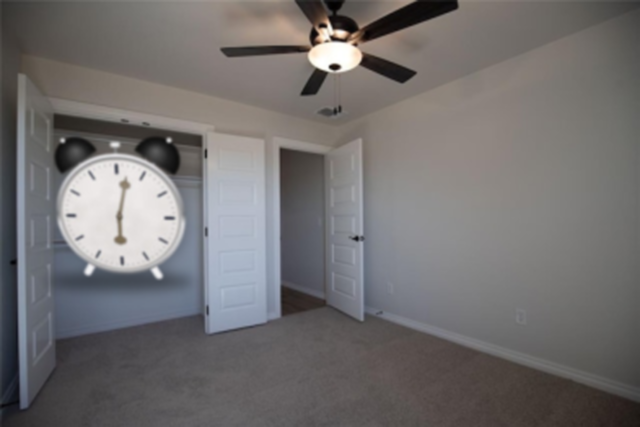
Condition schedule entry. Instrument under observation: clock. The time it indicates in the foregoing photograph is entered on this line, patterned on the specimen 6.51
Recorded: 6.02
